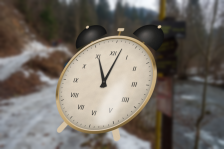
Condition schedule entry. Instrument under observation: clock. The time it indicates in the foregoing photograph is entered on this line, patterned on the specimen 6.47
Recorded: 11.02
